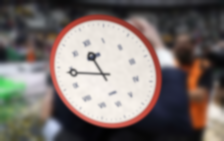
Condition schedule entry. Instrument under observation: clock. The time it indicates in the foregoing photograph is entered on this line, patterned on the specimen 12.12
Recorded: 11.49
